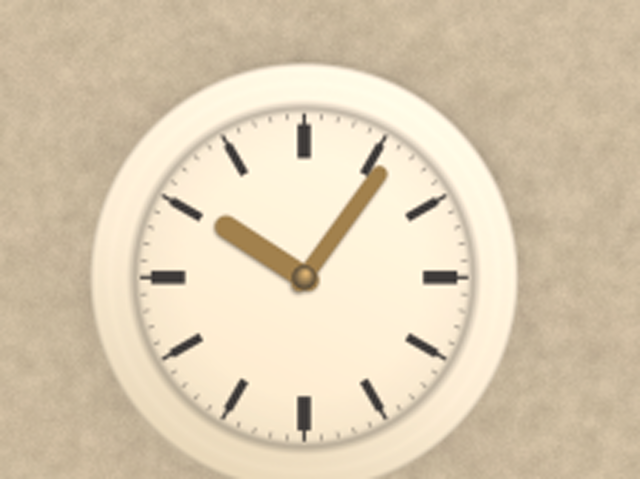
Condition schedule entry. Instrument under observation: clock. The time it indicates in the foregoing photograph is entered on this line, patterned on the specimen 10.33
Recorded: 10.06
